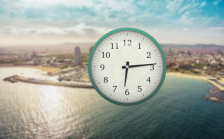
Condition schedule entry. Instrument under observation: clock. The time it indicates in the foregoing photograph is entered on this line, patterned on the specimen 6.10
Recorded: 6.14
